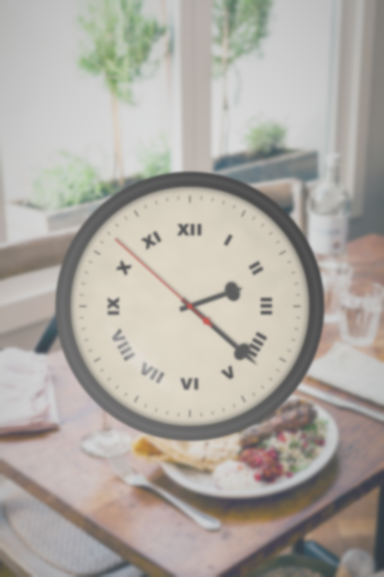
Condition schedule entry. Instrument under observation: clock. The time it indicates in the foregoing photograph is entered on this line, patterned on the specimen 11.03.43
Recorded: 2.21.52
